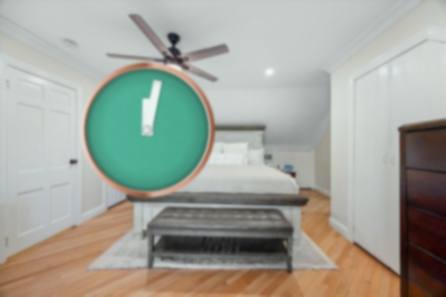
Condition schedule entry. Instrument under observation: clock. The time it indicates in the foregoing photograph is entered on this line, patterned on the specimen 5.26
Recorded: 12.02
